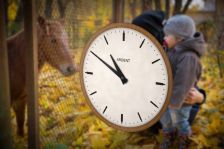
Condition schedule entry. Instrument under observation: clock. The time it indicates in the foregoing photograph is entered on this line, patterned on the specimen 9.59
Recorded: 10.50
